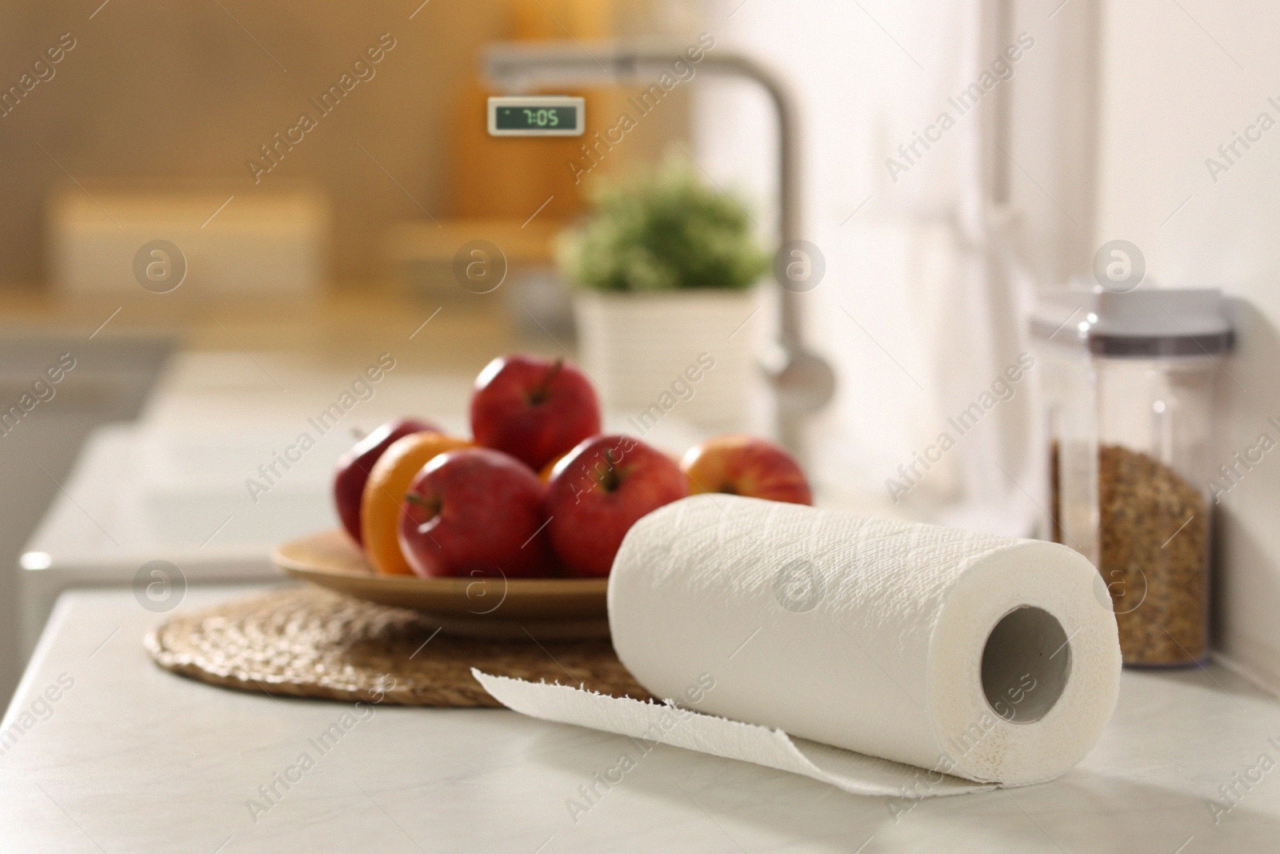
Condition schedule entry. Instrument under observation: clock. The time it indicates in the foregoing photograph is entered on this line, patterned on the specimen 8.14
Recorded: 7.05
